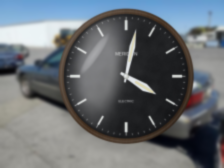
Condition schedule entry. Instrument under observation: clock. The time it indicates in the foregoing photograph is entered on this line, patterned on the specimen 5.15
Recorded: 4.02
